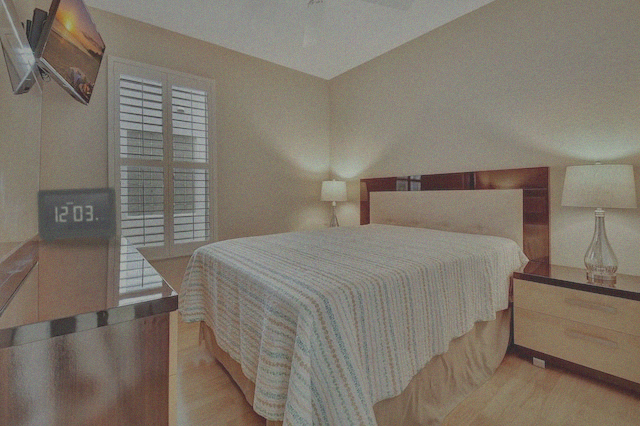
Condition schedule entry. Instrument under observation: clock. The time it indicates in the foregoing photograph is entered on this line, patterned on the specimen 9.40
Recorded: 12.03
